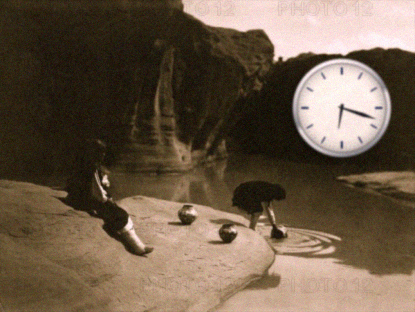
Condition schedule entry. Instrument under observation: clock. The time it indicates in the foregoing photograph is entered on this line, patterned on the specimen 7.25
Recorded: 6.18
